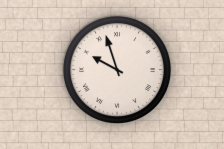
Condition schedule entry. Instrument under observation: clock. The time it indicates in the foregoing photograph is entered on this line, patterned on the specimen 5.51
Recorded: 9.57
